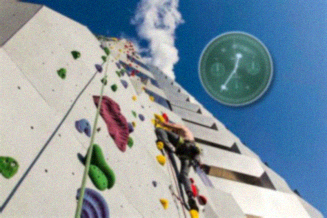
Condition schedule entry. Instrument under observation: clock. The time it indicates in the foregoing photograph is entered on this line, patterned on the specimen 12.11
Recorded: 12.36
